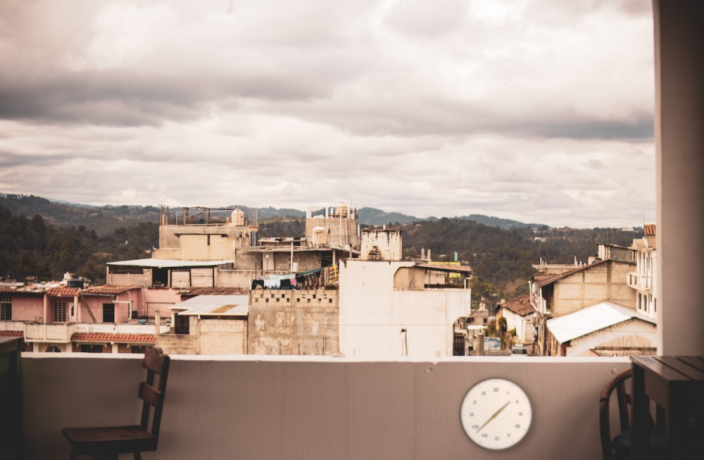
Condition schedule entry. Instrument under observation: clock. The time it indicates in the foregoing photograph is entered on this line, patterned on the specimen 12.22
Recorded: 1.38
